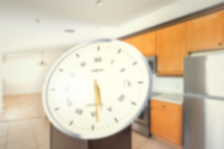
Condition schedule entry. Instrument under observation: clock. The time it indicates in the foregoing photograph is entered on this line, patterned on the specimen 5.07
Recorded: 5.29
